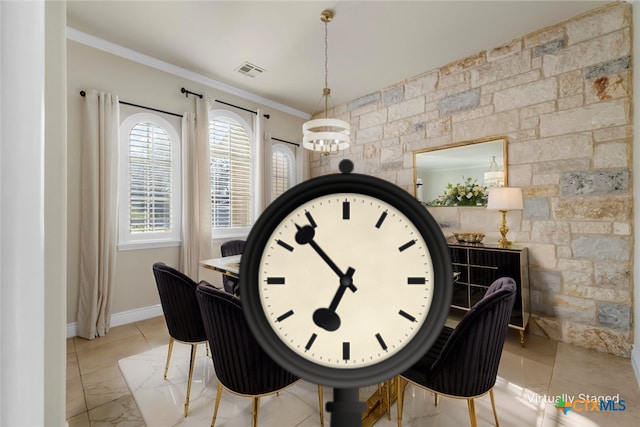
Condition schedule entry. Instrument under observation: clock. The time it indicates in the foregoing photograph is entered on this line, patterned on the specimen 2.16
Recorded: 6.53
